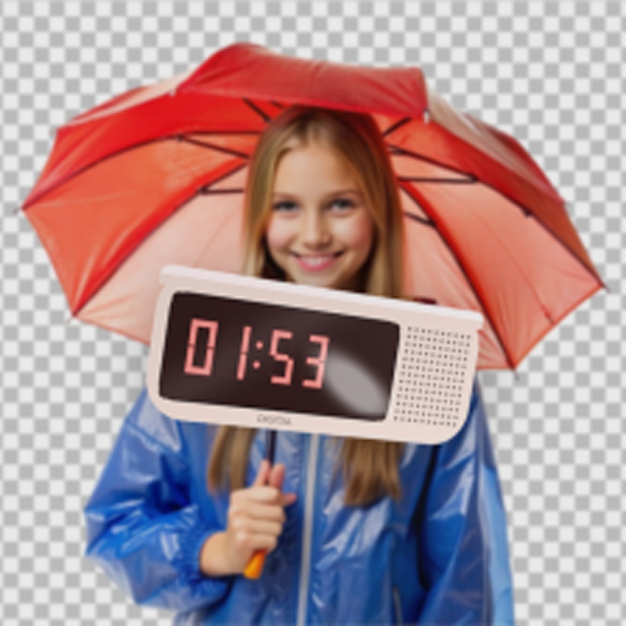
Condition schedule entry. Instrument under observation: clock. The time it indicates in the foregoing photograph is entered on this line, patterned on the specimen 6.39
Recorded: 1.53
